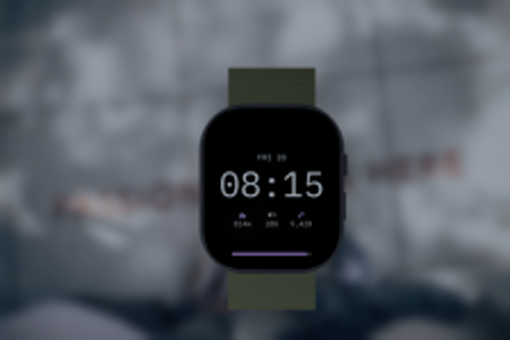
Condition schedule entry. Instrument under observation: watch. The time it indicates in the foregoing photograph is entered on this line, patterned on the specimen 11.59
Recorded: 8.15
